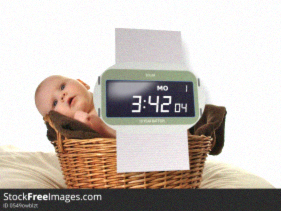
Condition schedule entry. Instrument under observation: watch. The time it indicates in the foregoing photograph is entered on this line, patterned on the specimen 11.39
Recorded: 3.42
